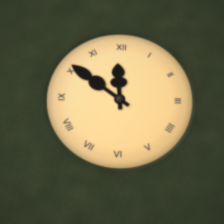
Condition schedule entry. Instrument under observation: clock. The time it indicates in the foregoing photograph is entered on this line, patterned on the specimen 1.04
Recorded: 11.51
